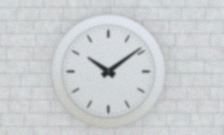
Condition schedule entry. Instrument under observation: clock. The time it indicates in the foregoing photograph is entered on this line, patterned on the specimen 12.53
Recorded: 10.09
